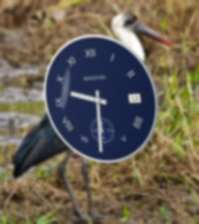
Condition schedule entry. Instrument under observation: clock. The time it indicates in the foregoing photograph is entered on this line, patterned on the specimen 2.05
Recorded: 9.31
